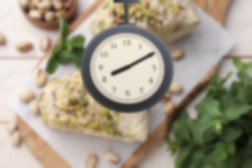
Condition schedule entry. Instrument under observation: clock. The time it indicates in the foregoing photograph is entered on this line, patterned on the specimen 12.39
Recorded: 8.10
